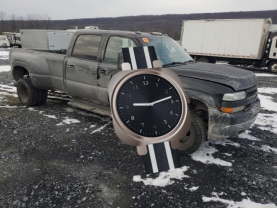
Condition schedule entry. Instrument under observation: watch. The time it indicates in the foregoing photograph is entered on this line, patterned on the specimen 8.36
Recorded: 9.13
